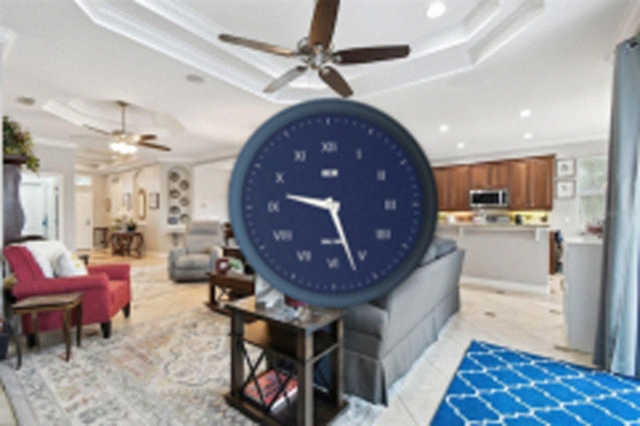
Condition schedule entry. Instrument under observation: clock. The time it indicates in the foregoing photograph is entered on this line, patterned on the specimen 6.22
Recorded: 9.27
